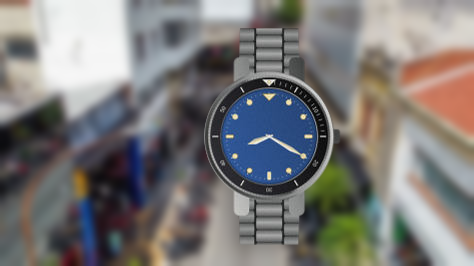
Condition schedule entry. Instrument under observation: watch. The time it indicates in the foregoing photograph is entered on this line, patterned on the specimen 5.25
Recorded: 8.20
